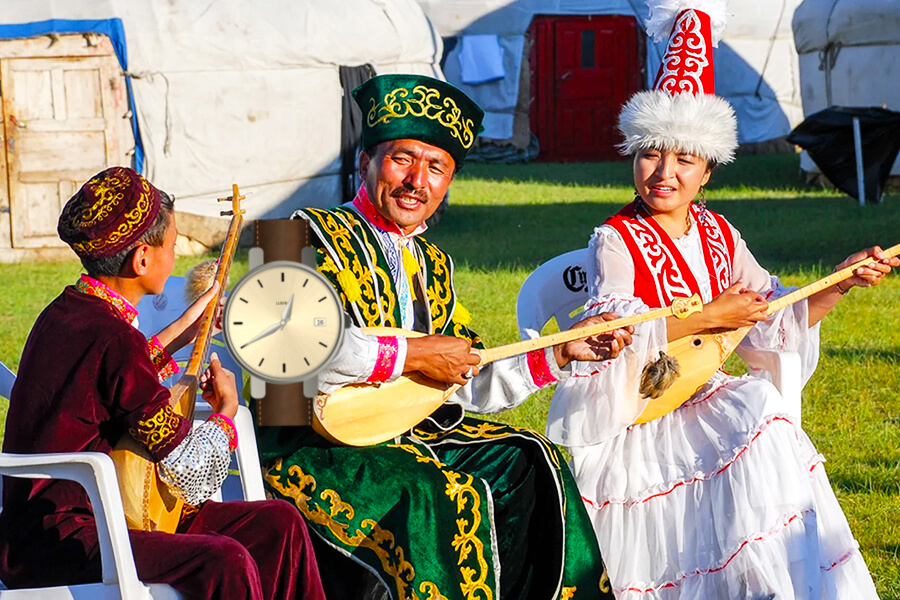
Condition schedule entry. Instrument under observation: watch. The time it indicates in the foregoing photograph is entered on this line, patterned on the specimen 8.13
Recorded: 12.40
